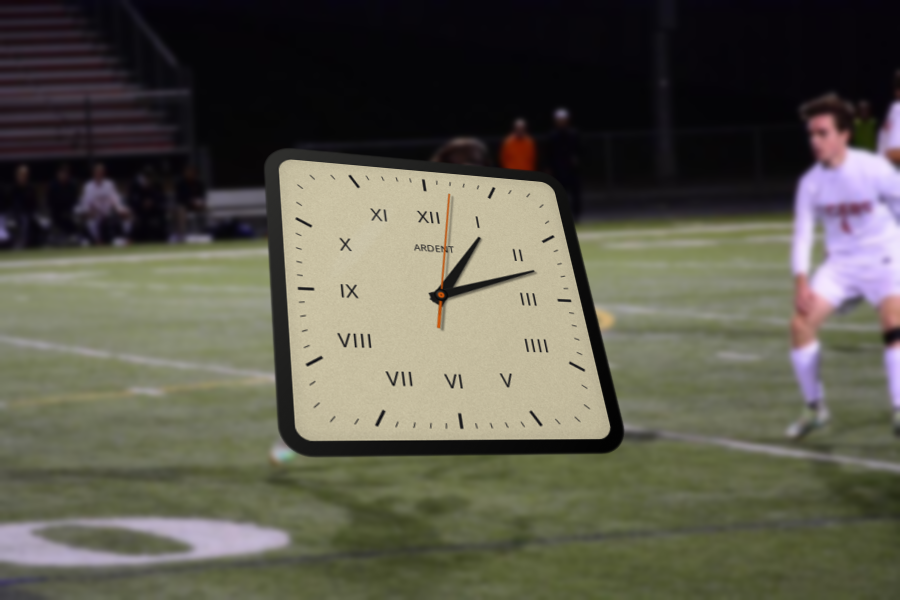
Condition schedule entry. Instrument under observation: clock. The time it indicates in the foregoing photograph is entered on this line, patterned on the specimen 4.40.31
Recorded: 1.12.02
